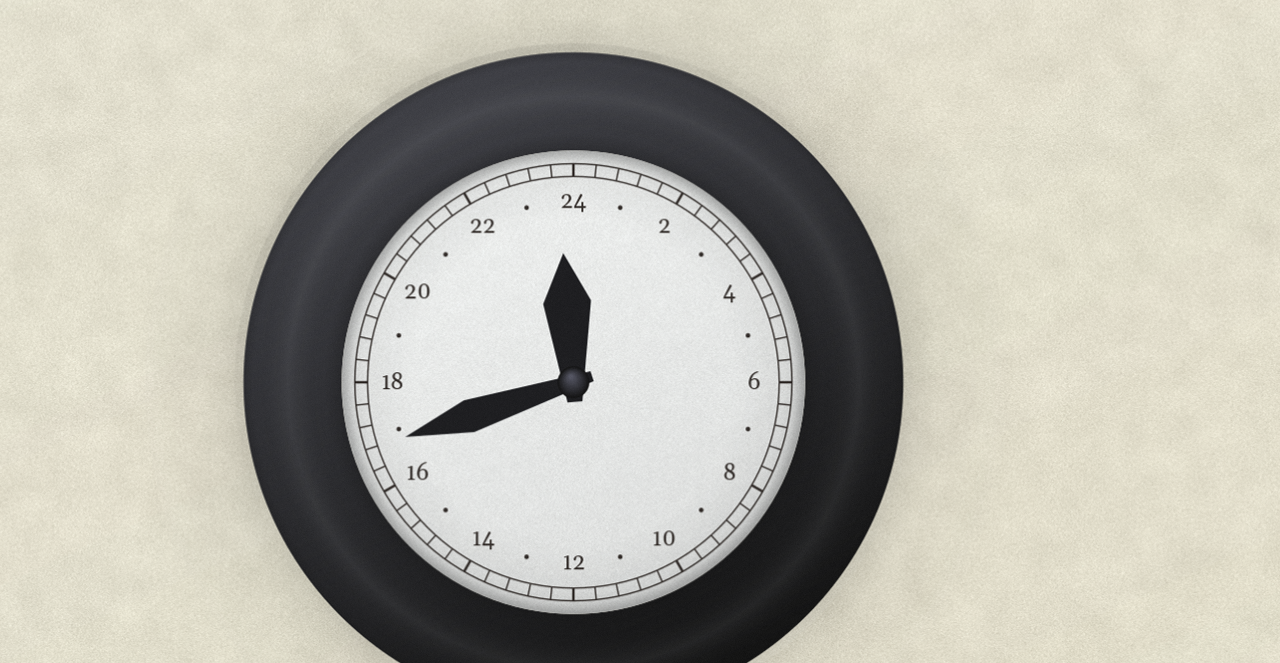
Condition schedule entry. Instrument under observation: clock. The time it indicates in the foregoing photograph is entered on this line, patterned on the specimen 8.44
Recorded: 23.42
